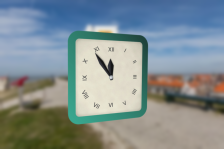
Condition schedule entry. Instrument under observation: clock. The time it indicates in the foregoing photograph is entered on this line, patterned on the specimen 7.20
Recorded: 11.54
